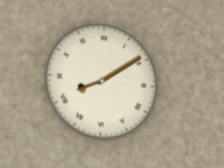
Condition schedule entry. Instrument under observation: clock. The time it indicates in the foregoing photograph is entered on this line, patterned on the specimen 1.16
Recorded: 8.09
